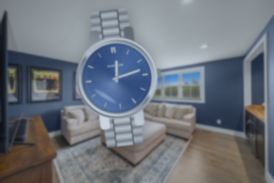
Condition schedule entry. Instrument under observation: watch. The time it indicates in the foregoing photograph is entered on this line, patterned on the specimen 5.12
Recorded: 12.13
